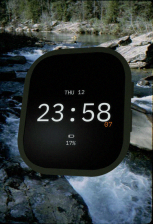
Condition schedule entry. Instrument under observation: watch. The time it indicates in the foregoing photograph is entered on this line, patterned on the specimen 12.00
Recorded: 23.58
